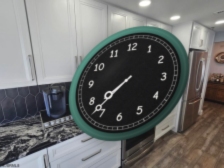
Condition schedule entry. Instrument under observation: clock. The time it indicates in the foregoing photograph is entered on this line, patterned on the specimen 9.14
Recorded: 7.37
